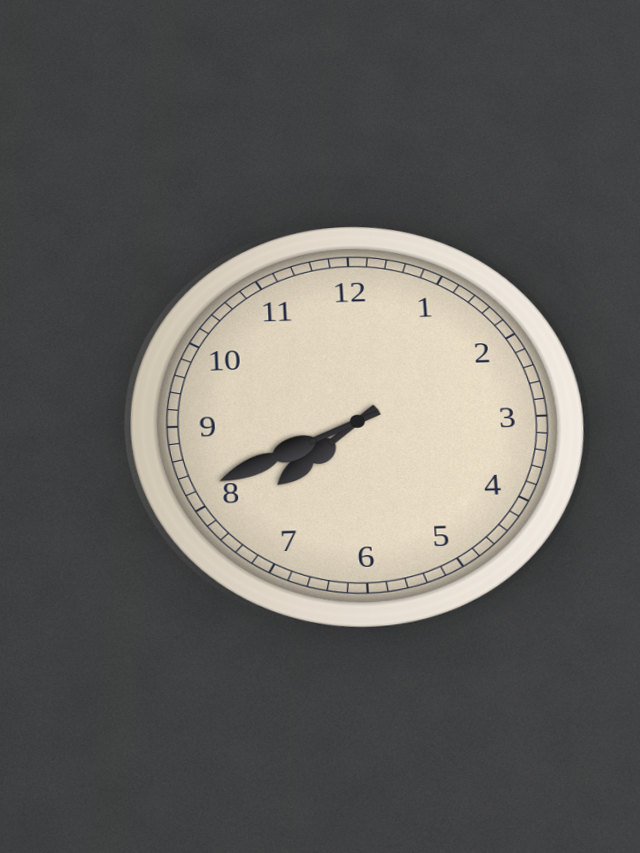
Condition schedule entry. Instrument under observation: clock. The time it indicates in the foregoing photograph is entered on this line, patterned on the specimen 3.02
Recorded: 7.41
